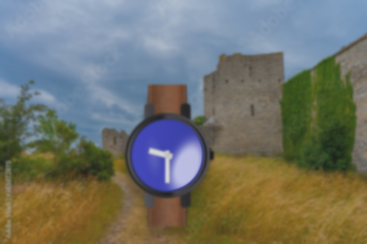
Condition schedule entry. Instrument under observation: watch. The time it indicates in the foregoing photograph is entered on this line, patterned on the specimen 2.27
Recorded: 9.30
